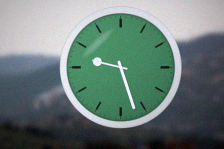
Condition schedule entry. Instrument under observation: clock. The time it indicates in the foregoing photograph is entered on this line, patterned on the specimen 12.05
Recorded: 9.27
